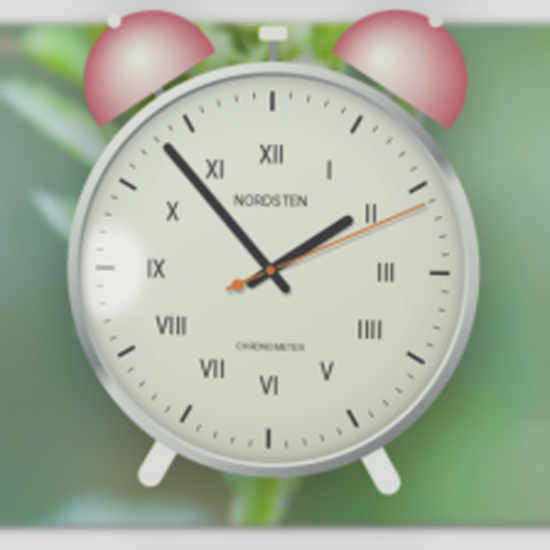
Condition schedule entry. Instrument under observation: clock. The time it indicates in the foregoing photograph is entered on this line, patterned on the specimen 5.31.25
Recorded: 1.53.11
